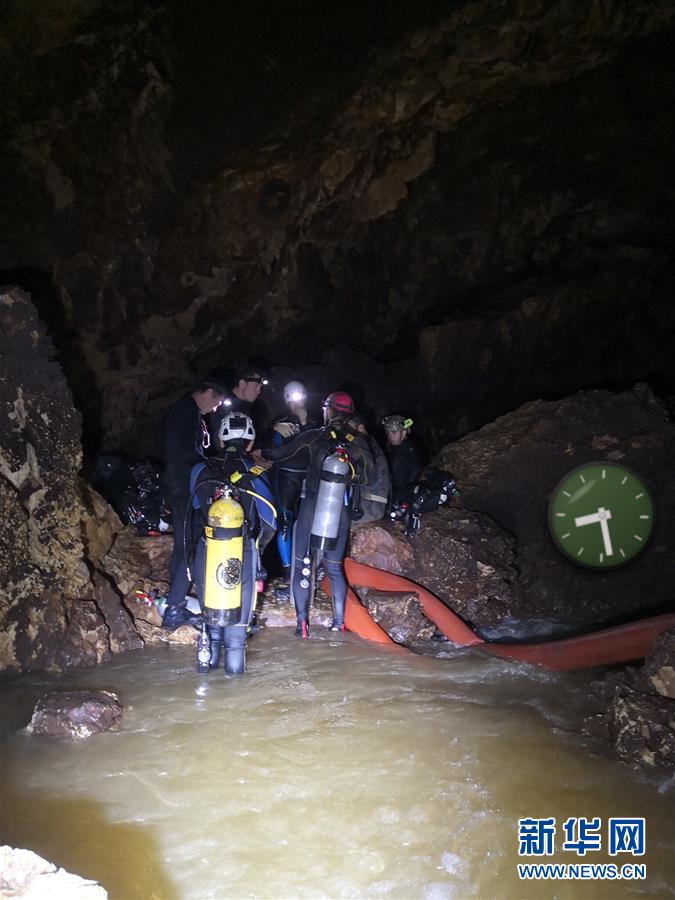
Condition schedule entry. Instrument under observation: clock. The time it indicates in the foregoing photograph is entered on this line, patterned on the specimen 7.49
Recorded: 8.28
